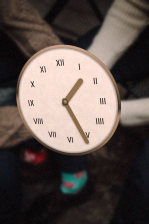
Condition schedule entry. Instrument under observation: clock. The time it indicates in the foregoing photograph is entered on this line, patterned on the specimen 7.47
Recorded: 1.26
